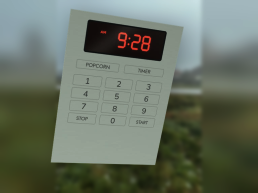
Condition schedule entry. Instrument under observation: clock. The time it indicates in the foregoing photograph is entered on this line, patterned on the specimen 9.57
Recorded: 9.28
